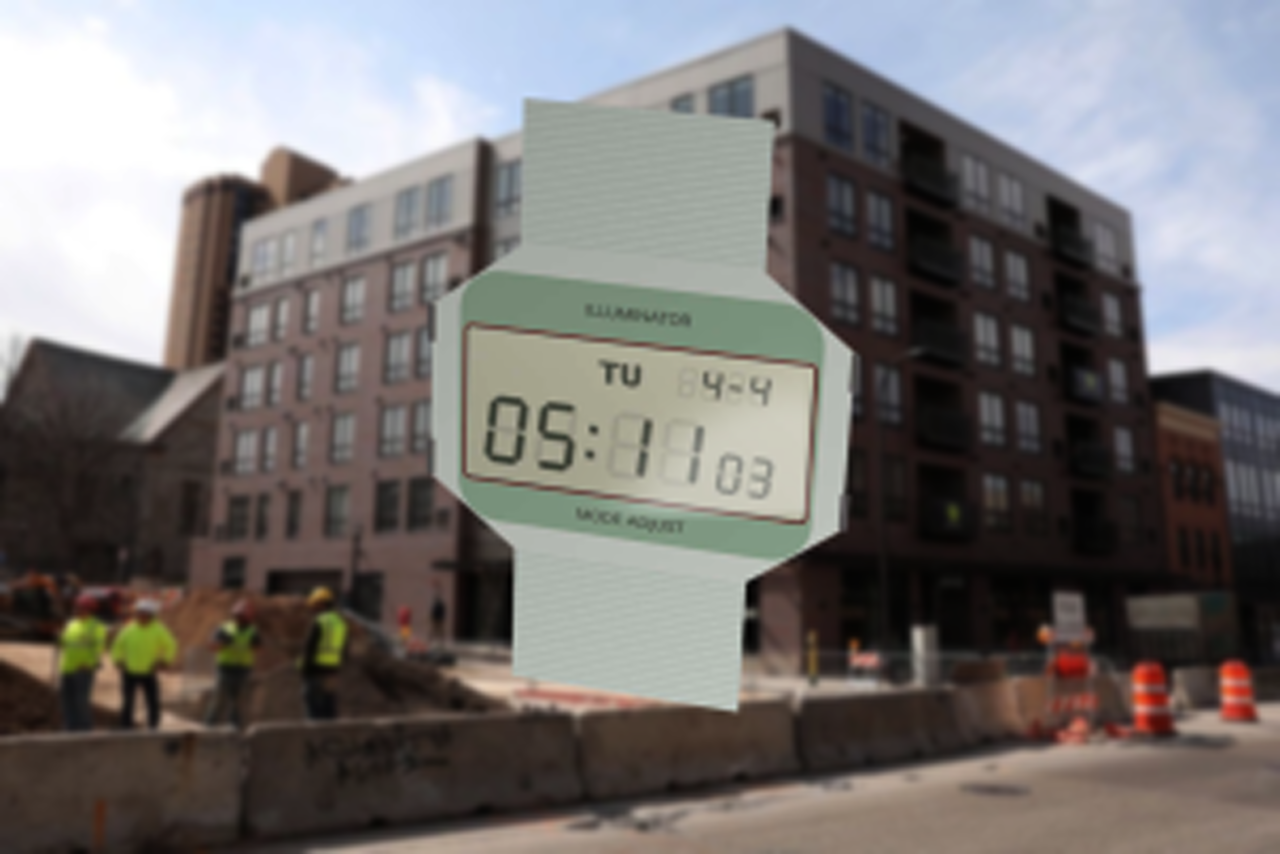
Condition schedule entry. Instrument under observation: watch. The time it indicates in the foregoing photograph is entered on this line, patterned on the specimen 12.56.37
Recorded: 5.11.03
